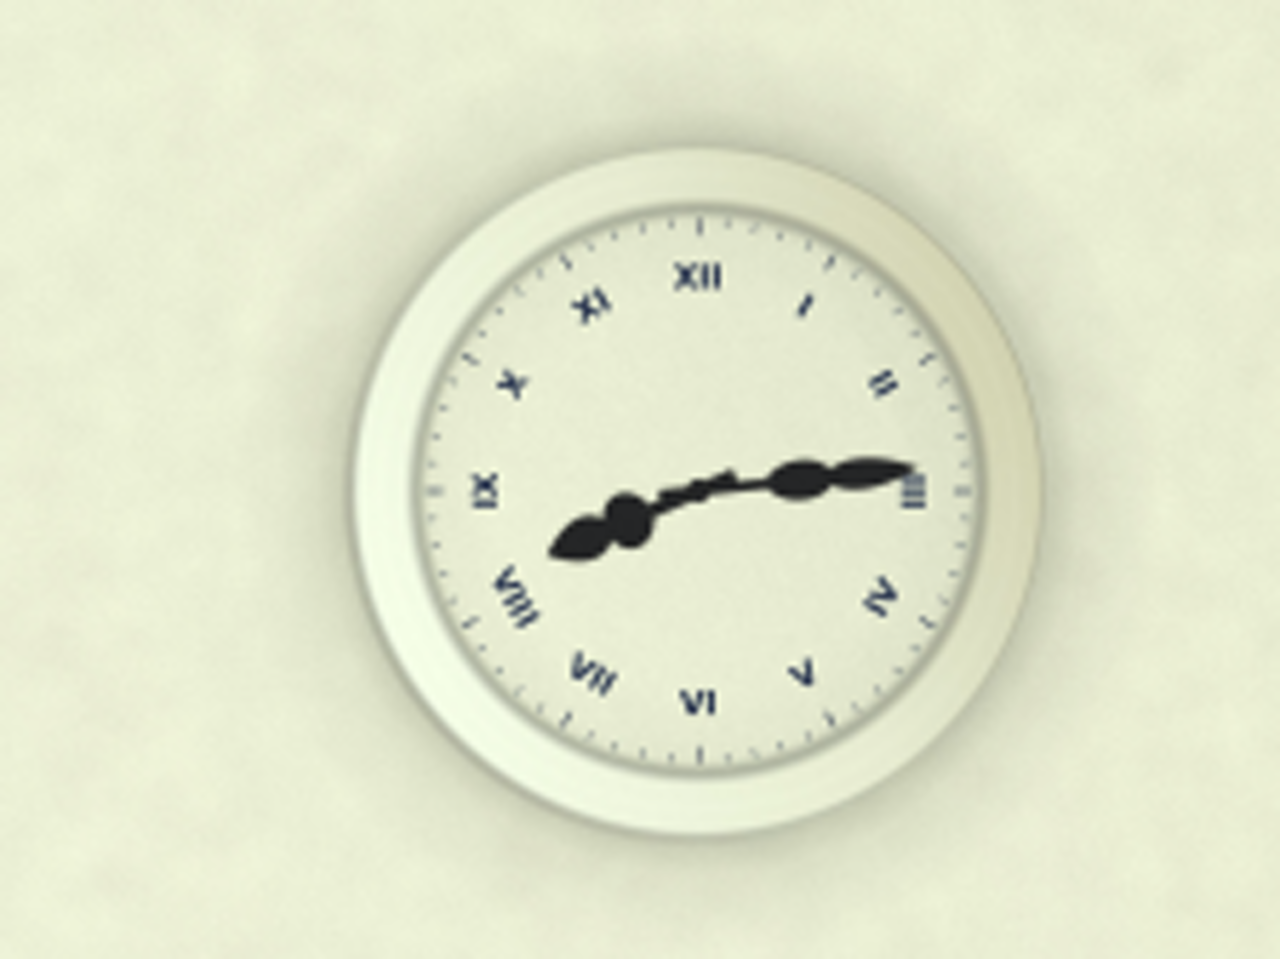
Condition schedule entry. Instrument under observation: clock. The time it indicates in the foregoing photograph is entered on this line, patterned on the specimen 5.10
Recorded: 8.14
